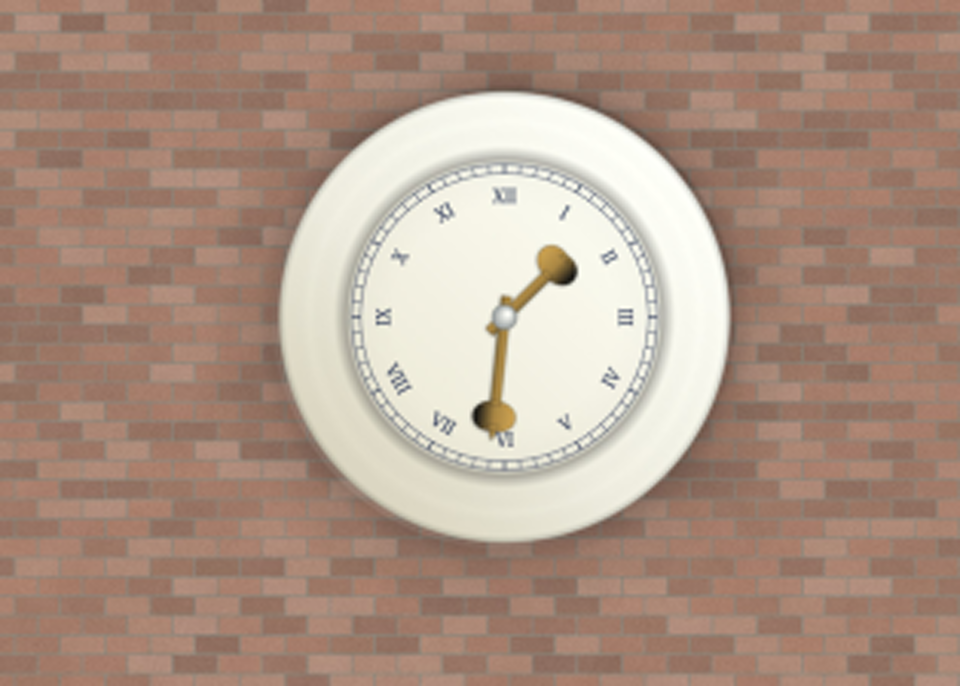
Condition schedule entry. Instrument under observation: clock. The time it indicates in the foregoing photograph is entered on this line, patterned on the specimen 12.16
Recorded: 1.31
